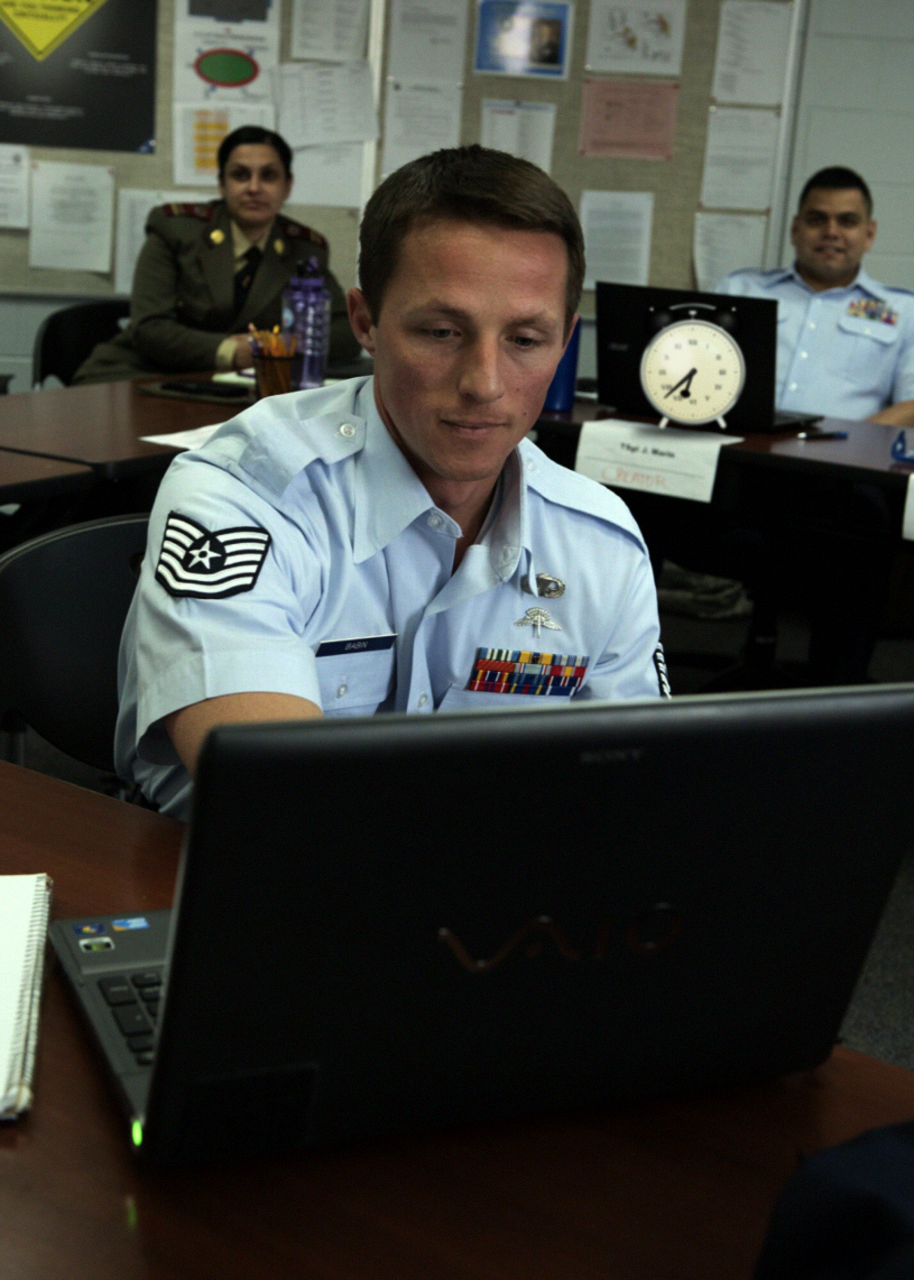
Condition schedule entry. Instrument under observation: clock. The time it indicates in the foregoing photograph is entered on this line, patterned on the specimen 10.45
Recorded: 6.38
